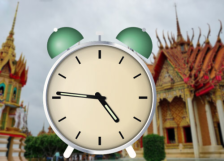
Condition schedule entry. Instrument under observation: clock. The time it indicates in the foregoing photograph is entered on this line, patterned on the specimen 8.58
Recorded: 4.46
